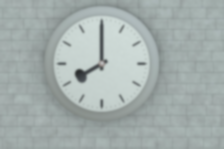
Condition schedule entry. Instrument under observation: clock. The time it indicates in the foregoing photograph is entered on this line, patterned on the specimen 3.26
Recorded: 8.00
